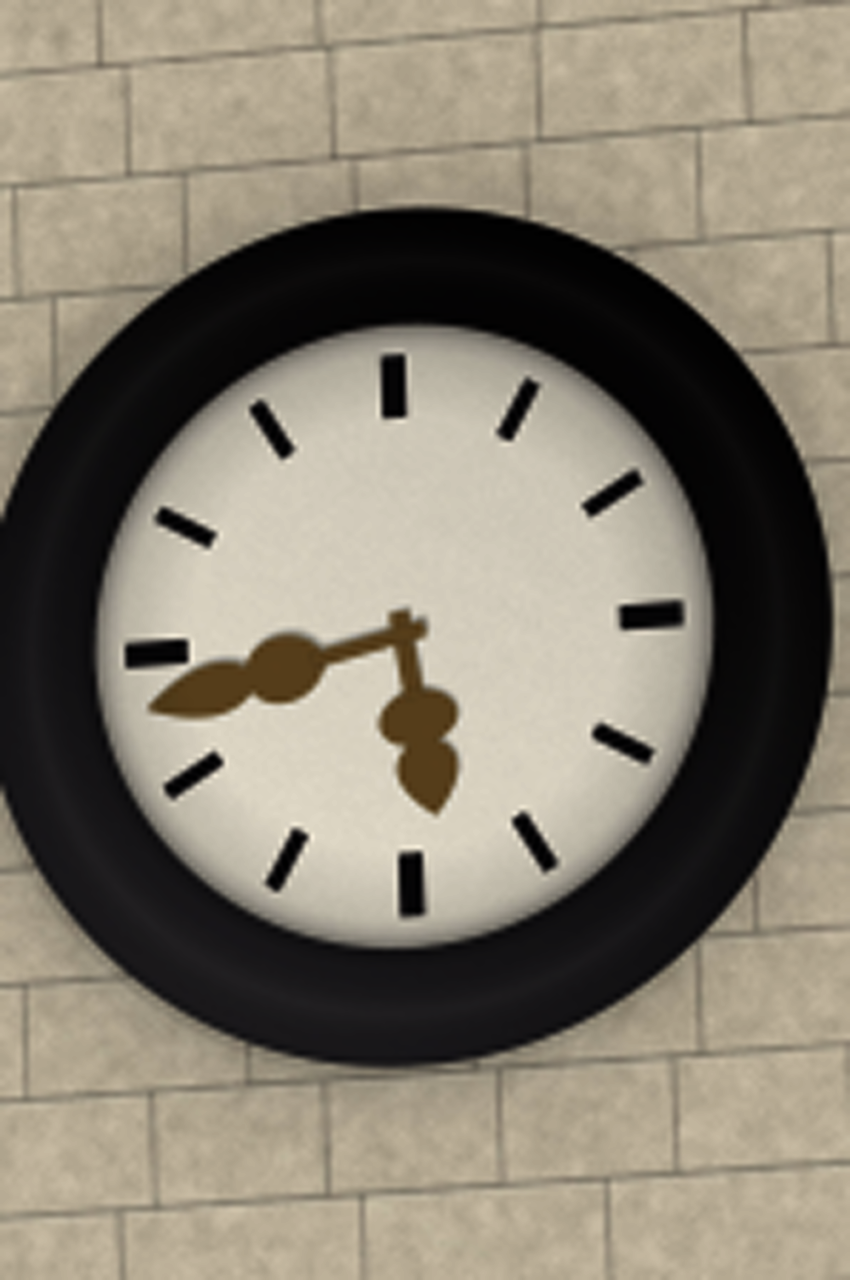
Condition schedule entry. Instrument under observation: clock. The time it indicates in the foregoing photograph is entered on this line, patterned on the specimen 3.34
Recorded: 5.43
